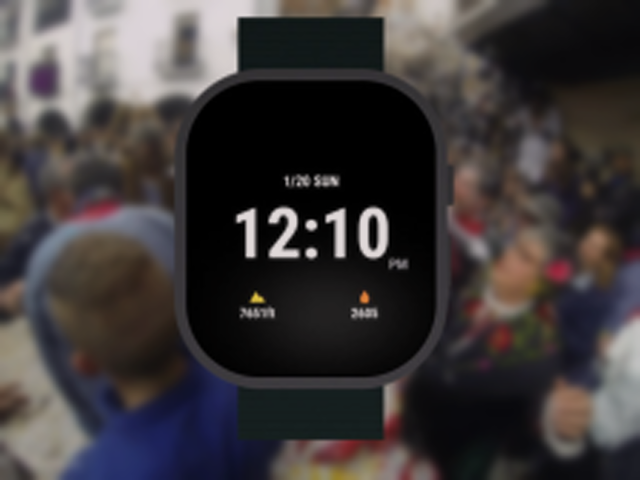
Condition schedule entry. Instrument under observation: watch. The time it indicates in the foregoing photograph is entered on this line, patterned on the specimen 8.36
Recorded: 12.10
